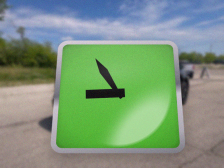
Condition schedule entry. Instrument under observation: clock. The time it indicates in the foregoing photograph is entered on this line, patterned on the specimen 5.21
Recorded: 8.55
